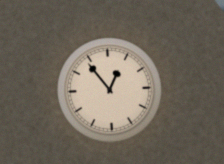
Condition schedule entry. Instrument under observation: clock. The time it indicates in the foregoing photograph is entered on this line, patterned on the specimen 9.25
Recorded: 12.54
